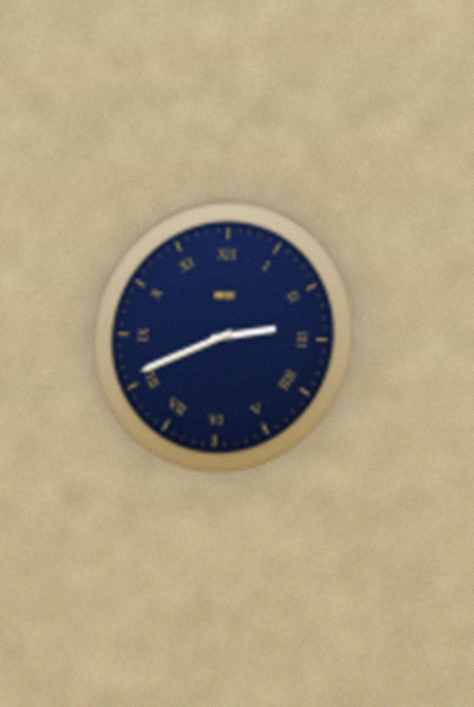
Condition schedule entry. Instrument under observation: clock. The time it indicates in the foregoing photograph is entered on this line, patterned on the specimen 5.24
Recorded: 2.41
